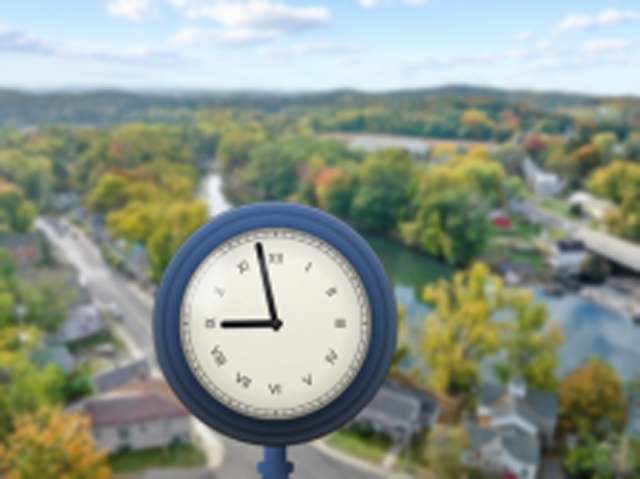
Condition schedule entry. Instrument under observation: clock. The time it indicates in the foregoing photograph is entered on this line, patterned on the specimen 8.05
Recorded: 8.58
